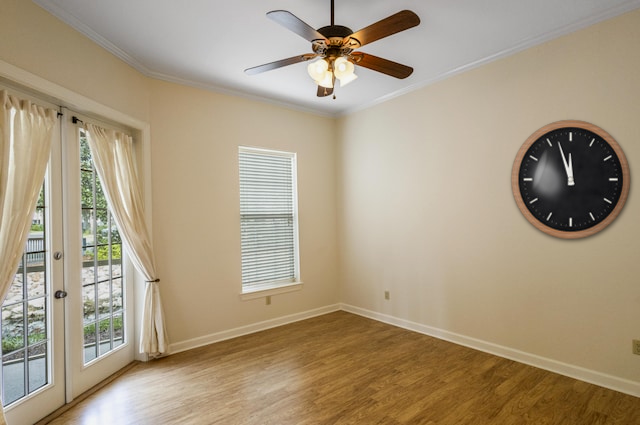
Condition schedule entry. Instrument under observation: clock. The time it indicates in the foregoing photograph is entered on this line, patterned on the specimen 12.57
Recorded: 11.57
